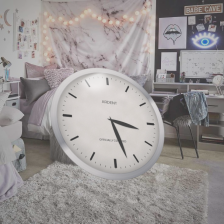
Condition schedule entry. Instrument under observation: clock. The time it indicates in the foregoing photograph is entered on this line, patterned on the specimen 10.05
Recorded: 3.27
